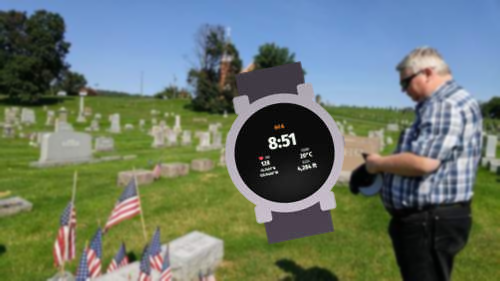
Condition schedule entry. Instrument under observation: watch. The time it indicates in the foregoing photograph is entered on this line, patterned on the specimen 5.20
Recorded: 8.51
